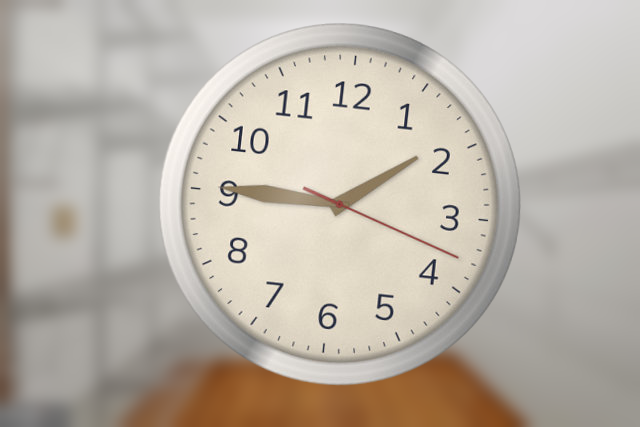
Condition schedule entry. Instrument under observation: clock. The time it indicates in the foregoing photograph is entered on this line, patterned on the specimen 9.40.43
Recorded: 1.45.18
